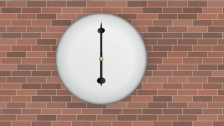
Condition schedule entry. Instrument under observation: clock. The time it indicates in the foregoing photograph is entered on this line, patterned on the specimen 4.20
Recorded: 6.00
